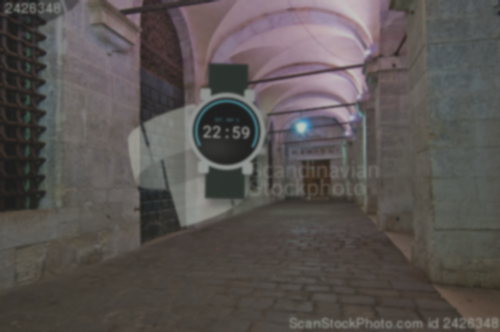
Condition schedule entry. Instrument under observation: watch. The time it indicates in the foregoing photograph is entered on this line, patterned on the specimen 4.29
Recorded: 22.59
